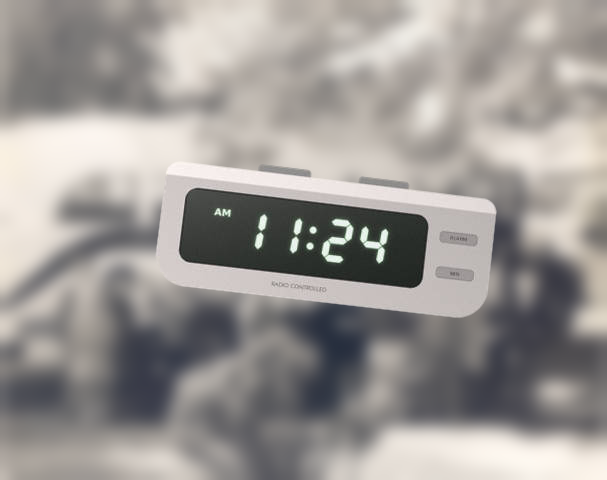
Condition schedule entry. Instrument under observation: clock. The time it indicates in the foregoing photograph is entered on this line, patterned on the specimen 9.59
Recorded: 11.24
